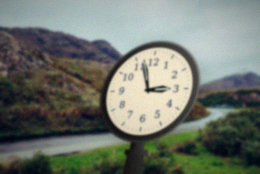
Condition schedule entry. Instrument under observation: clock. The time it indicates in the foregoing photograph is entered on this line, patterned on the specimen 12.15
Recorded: 2.57
